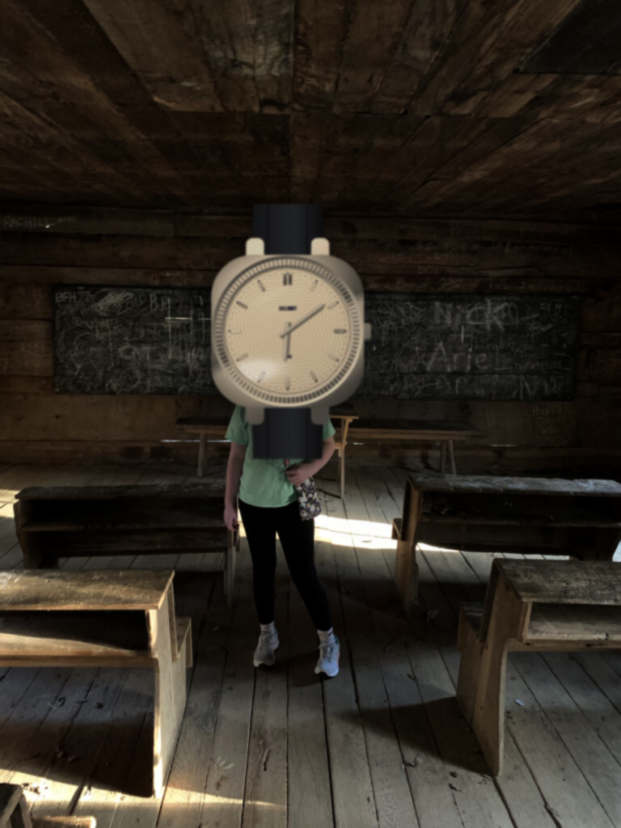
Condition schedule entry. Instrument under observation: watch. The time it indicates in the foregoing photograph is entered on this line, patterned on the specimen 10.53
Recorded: 6.09
